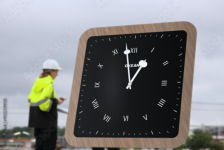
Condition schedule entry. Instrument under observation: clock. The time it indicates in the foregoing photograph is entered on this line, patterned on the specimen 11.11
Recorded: 12.58
